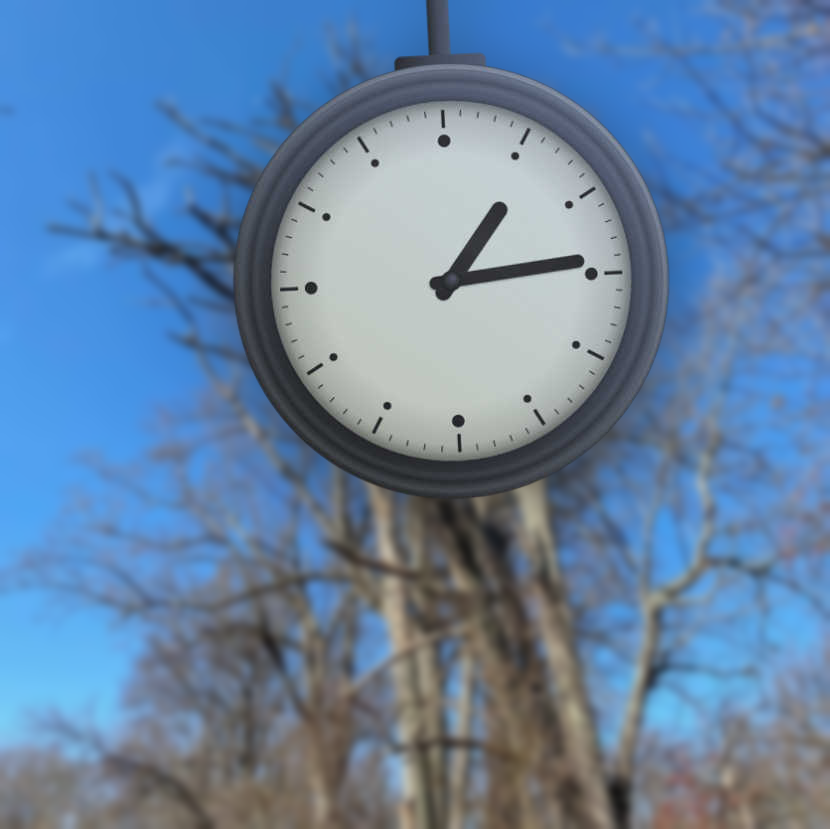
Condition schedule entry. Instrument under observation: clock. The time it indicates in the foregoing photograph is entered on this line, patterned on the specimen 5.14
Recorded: 1.14
